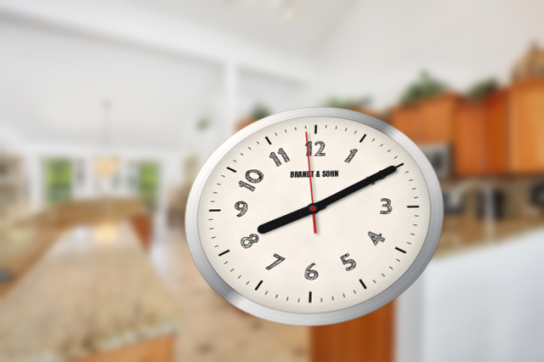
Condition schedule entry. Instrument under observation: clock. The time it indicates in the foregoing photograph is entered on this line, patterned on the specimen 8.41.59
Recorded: 8.09.59
